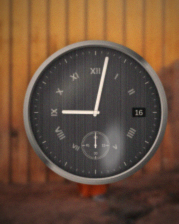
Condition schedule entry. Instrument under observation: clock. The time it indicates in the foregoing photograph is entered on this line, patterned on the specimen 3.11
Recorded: 9.02
